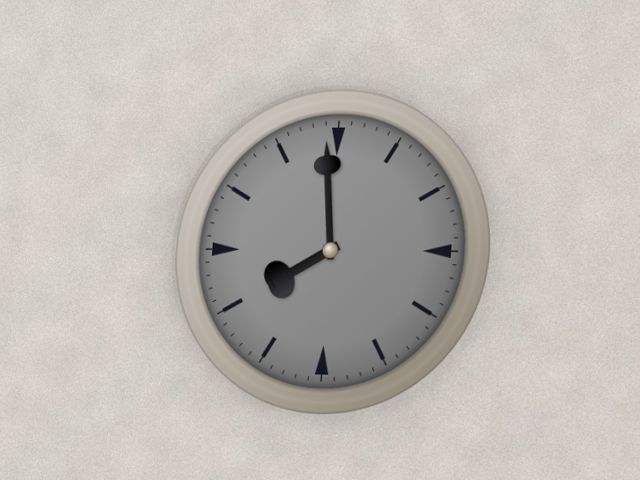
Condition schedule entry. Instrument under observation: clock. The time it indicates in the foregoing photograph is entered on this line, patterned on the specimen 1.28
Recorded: 7.59
